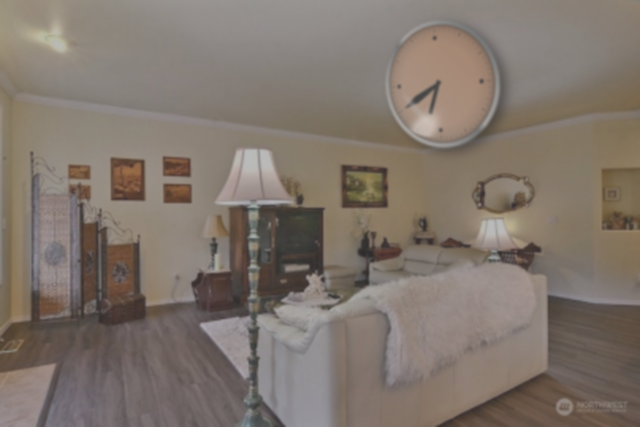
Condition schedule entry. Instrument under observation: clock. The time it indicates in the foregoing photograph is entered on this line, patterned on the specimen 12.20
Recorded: 6.40
